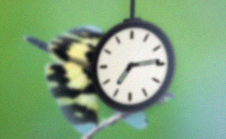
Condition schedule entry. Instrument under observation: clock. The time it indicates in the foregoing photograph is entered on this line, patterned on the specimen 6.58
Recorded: 7.14
